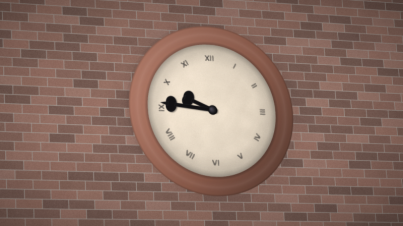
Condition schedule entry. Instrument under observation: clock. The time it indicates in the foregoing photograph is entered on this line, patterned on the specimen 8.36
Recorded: 9.46
